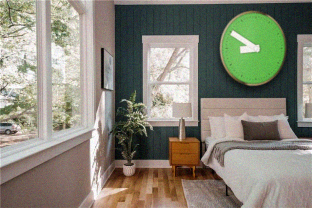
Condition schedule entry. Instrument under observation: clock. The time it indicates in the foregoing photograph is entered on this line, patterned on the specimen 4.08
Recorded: 8.50
